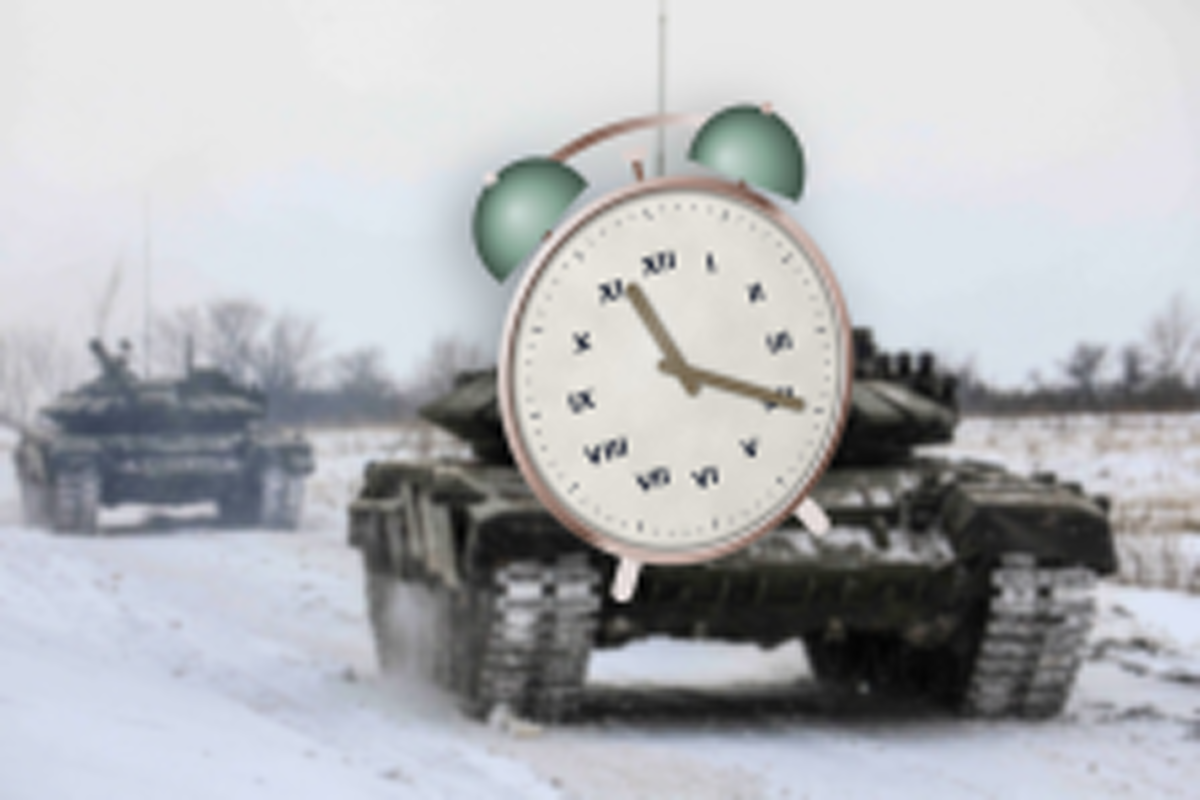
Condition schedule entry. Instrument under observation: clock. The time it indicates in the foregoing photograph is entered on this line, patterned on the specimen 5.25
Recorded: 11.20
